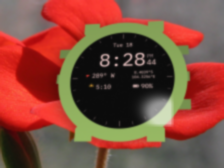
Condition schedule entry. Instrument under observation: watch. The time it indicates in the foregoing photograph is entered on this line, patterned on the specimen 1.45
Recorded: 8.28
